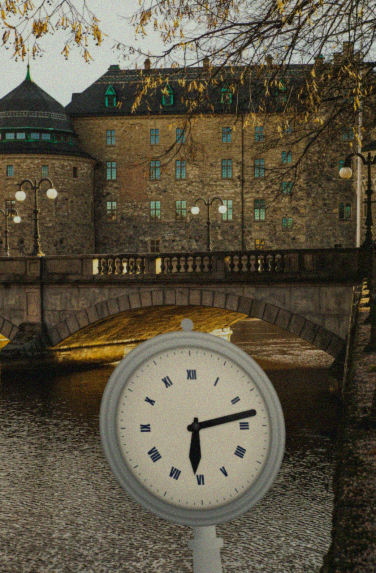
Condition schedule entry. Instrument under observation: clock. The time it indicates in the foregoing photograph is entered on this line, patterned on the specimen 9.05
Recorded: 6.13
